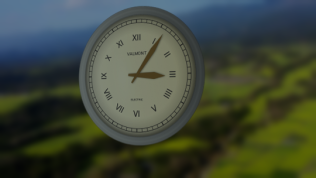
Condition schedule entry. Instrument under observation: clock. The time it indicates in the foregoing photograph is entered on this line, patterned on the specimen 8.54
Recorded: 3.06
